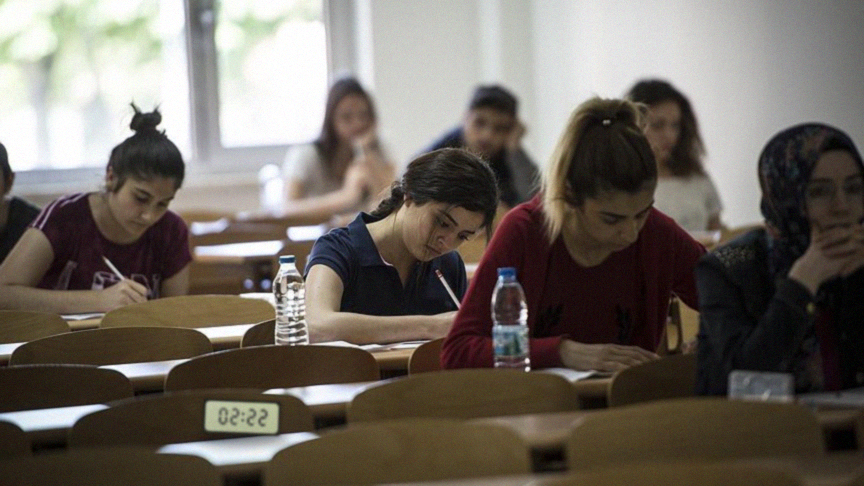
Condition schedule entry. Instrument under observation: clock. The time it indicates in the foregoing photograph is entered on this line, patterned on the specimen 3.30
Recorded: 2.22
